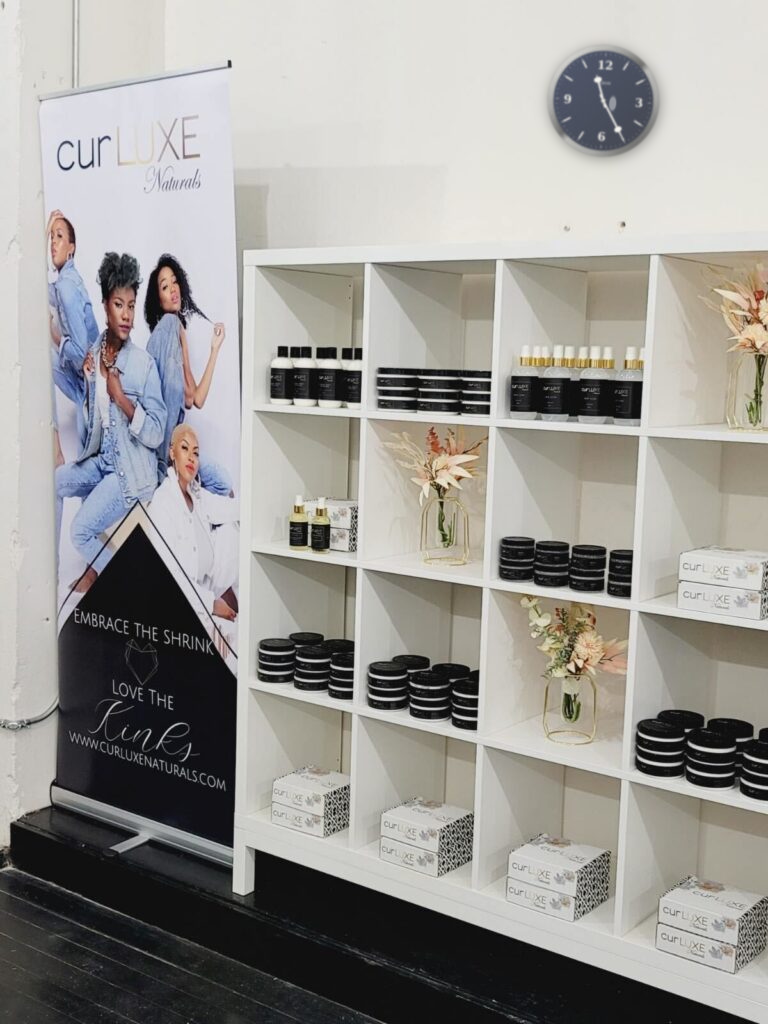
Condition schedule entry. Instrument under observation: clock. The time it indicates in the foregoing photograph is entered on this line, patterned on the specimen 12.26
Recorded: 11.25
